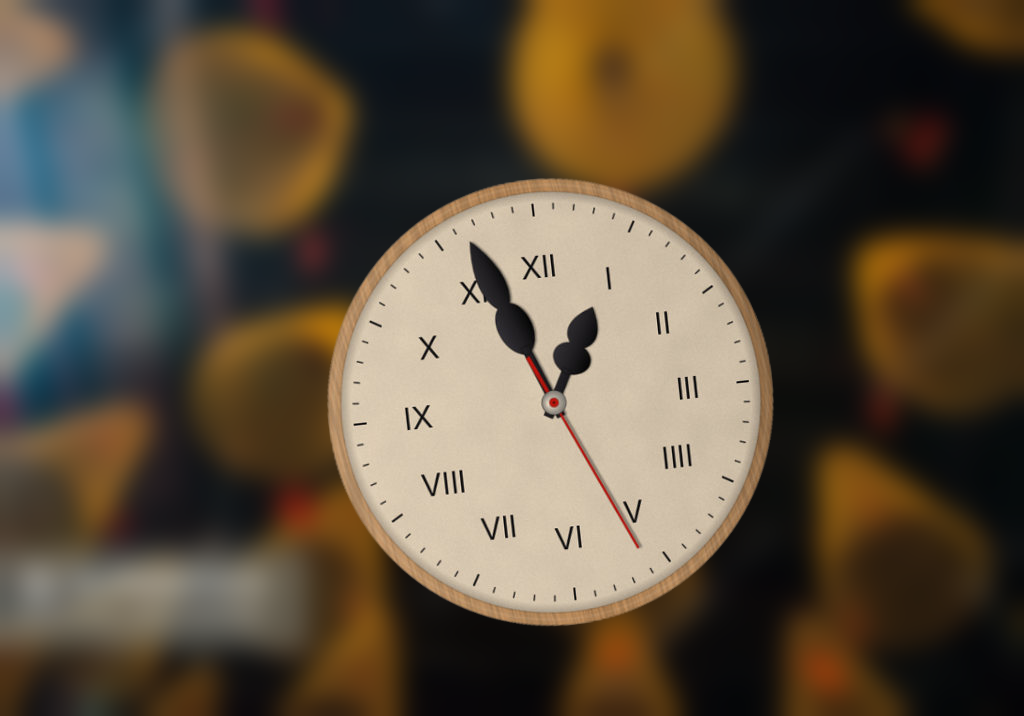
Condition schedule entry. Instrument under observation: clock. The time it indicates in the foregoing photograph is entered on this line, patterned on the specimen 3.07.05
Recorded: 12.56.26
